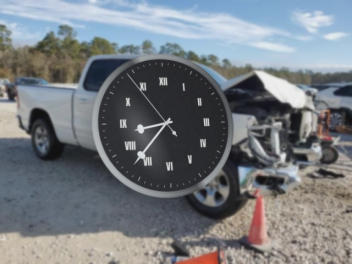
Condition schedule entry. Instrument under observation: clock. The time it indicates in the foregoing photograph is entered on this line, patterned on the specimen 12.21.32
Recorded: 8.36.54
